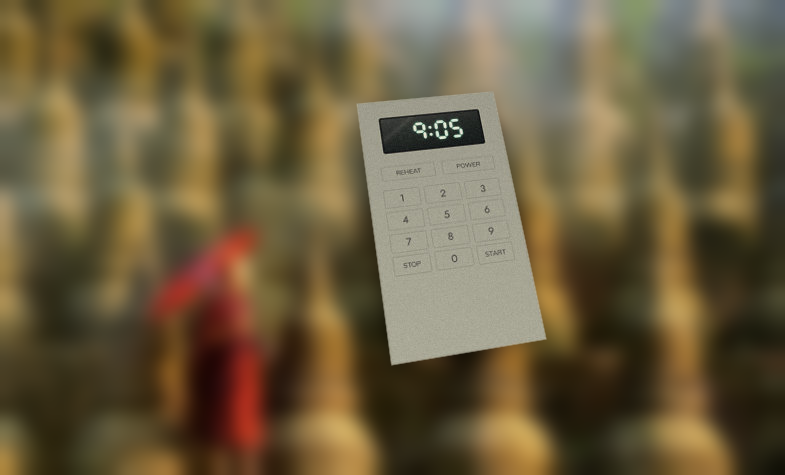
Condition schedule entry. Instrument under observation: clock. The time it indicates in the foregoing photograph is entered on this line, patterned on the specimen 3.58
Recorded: 9.05
